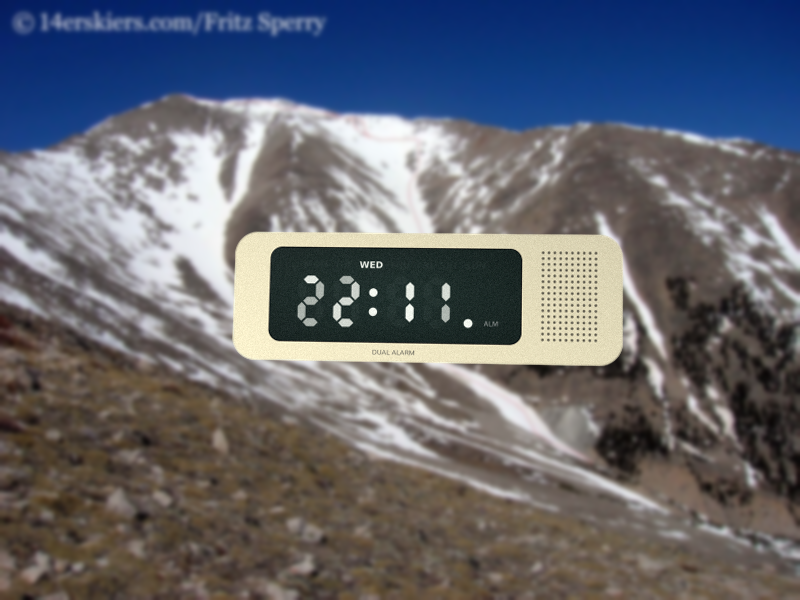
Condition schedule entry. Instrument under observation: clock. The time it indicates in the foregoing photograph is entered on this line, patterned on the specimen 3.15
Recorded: 22.11
